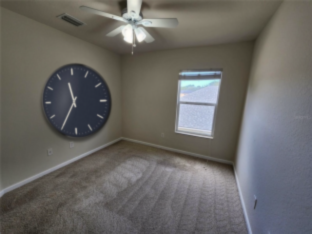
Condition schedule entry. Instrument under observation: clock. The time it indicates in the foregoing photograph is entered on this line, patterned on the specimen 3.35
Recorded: 11.35
